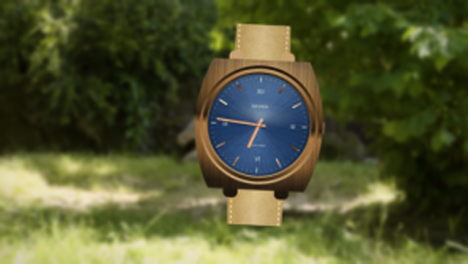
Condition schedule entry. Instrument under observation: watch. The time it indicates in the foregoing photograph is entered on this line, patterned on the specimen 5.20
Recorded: 6.46
